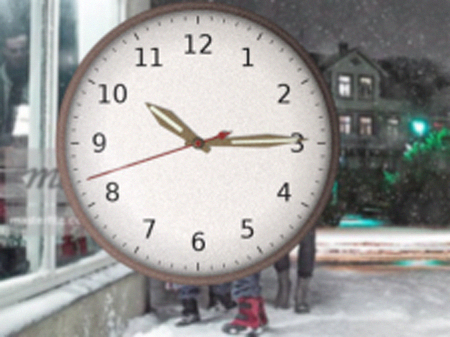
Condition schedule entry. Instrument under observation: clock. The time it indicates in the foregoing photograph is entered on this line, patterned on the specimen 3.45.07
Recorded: 10.14.42
